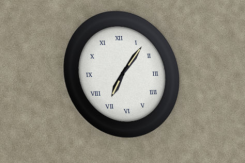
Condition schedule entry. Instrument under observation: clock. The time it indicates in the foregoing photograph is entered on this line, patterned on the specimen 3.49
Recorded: 7.07
